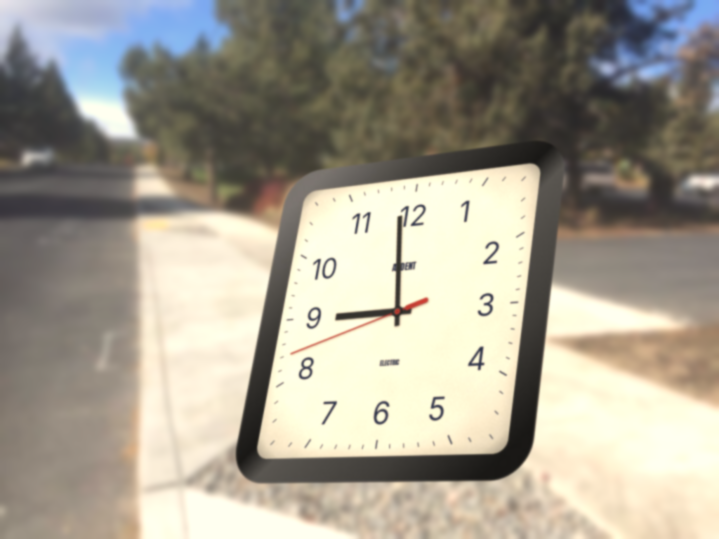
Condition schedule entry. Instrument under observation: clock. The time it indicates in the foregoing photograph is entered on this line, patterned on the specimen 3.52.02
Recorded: 8.58.42
